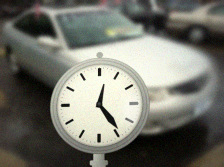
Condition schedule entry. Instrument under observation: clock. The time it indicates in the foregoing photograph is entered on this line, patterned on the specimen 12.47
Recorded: 12.24
